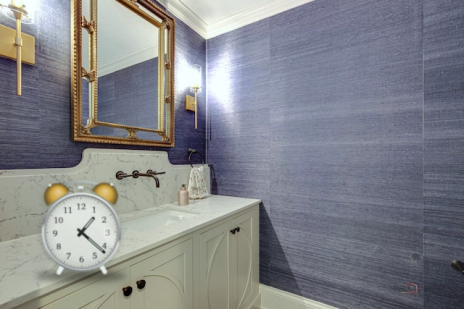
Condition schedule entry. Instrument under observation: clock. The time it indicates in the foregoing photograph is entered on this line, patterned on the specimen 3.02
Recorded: 1.22
